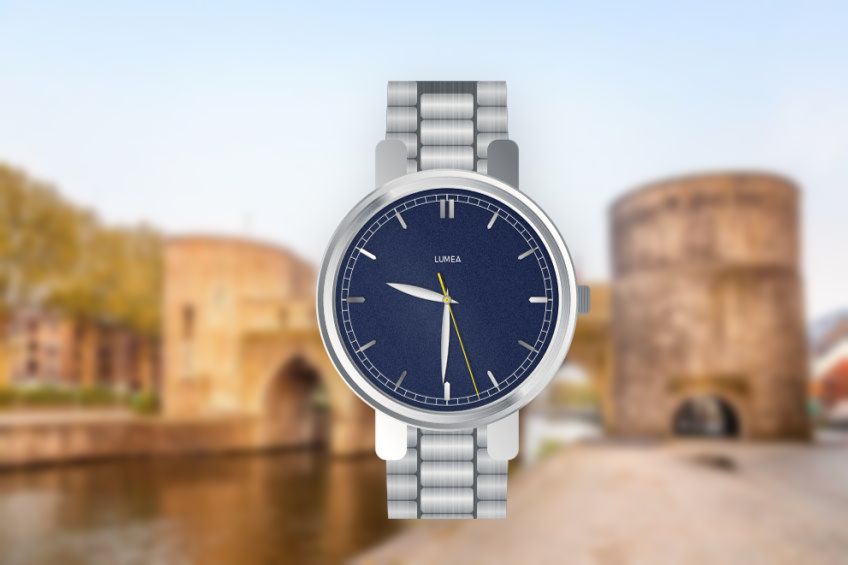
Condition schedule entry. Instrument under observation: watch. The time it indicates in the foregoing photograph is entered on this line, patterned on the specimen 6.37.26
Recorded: 9.30.27
